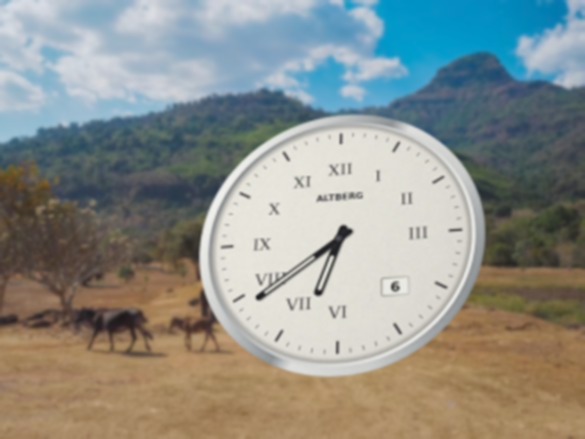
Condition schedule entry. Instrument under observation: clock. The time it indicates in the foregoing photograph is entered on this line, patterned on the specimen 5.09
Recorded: 6.39
